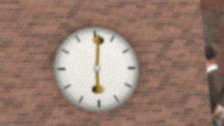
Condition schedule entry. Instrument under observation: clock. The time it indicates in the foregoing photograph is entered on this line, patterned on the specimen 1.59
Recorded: 6.01
